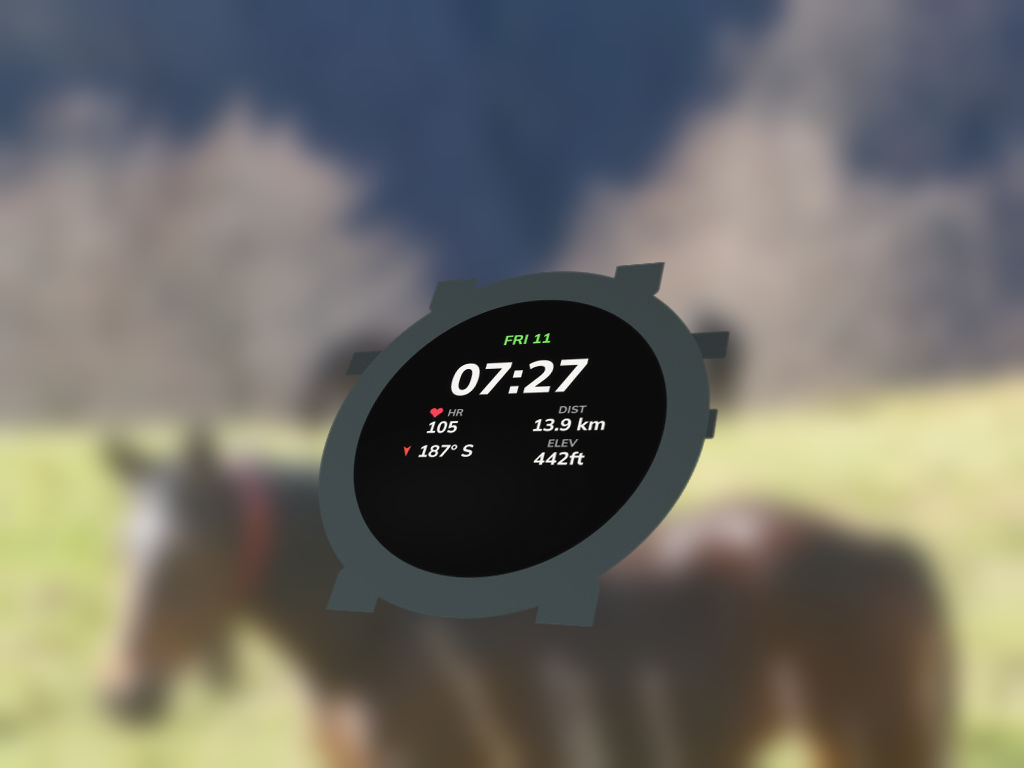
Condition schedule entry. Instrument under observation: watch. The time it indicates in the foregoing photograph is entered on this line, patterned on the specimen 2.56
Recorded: 7.27
